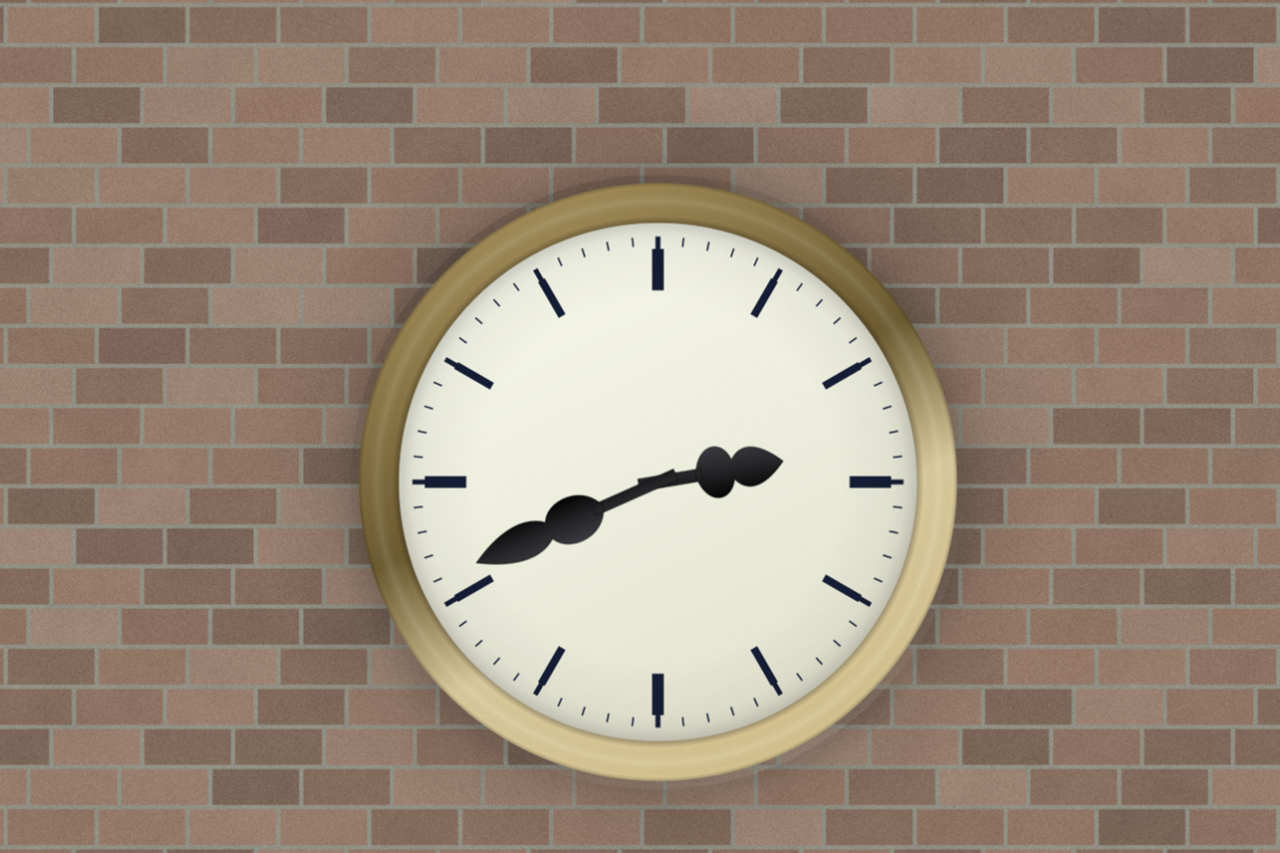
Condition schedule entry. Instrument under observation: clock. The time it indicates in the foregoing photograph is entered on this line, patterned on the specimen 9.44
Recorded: 2.41
